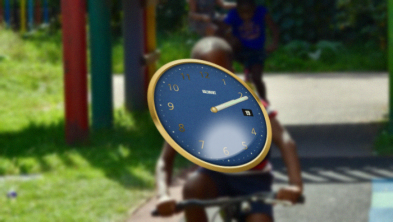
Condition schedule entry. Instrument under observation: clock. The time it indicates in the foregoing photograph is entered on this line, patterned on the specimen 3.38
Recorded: 2.11
